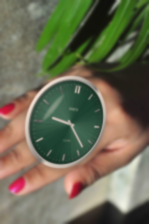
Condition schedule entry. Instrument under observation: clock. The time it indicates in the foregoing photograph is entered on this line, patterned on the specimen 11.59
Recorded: 9.23
